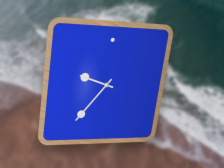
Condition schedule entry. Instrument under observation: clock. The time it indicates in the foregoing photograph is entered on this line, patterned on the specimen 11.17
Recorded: 9.36
